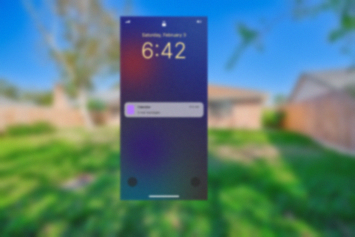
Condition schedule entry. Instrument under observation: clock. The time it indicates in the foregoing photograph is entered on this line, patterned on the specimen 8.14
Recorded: 6.42
